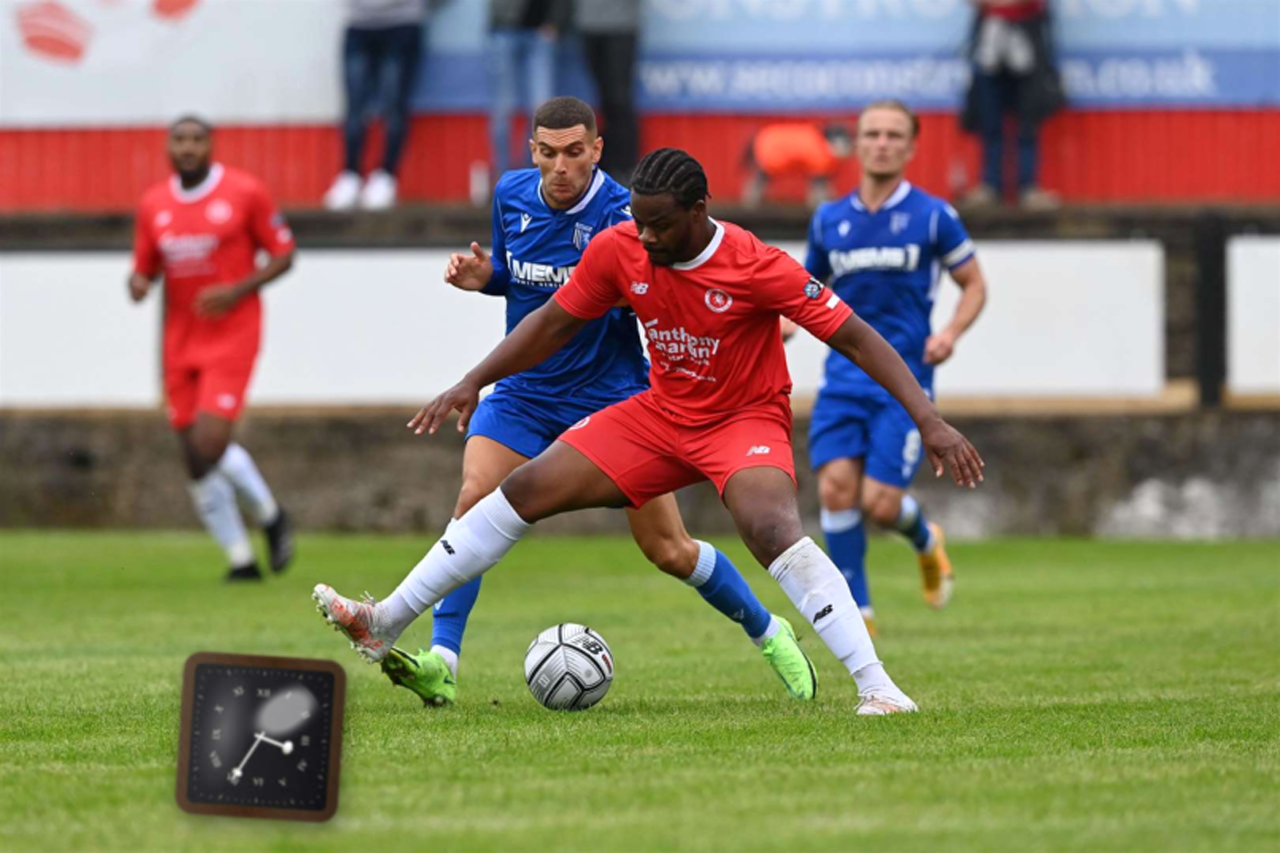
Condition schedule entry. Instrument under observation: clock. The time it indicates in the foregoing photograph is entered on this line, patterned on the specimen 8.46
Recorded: 3.35
